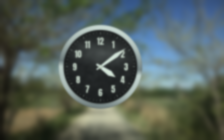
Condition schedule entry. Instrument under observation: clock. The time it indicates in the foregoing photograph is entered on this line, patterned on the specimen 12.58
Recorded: 4.09
